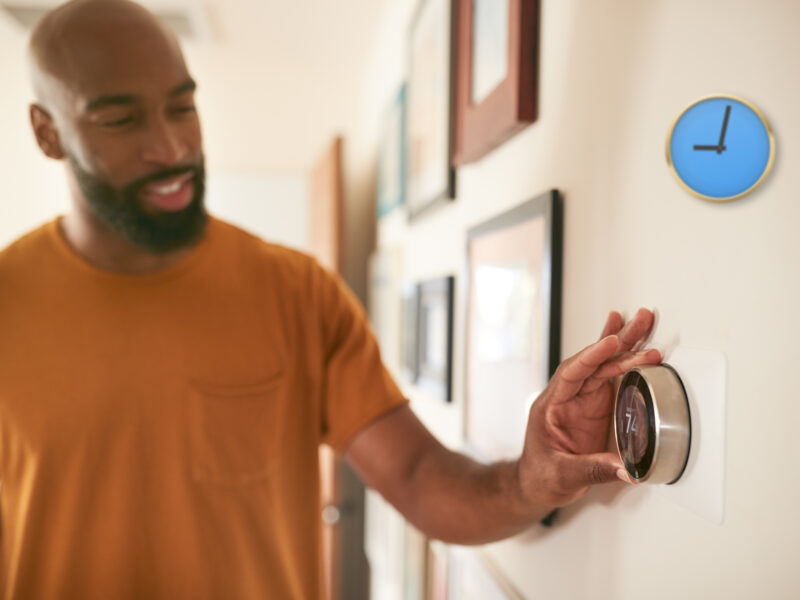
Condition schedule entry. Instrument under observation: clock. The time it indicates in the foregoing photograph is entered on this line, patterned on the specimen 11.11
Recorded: 9.02
